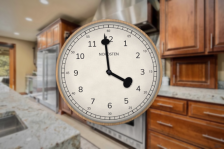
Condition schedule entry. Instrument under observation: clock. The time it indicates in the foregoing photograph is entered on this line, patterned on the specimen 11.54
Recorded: 3.59
